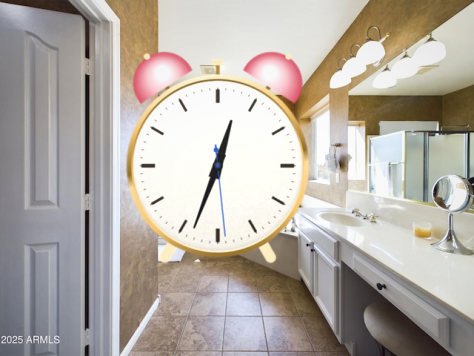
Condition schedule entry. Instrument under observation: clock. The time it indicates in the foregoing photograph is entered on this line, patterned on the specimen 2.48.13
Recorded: 12.33.29
